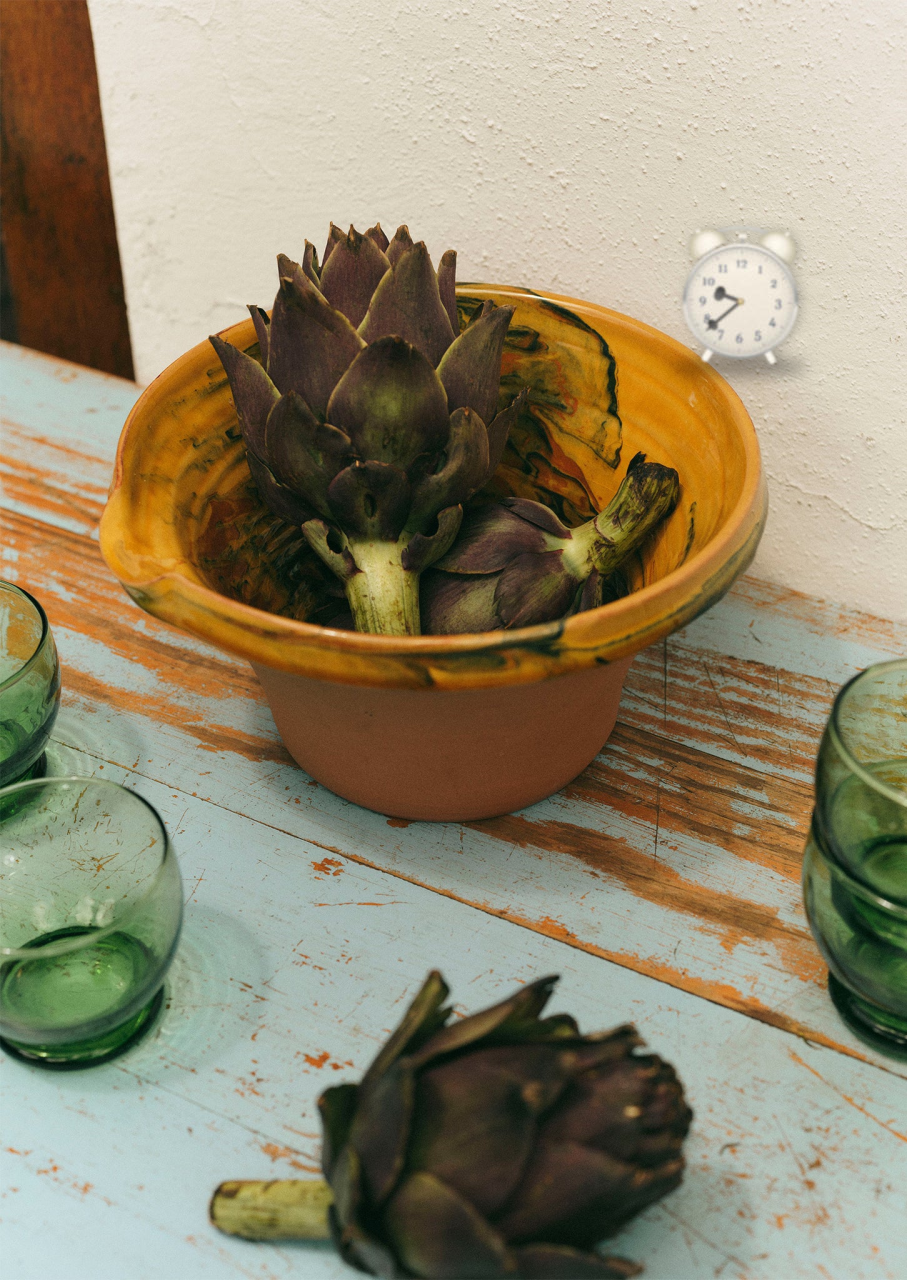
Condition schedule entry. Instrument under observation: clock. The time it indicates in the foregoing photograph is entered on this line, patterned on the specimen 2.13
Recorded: 9.38
